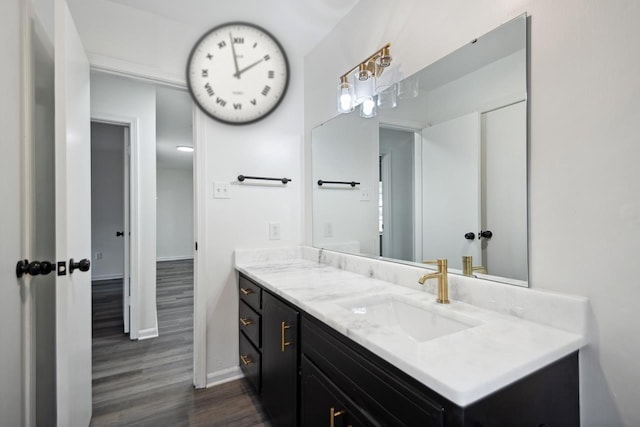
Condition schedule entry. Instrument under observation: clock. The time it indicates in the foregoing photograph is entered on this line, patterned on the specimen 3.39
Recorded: 1.58
